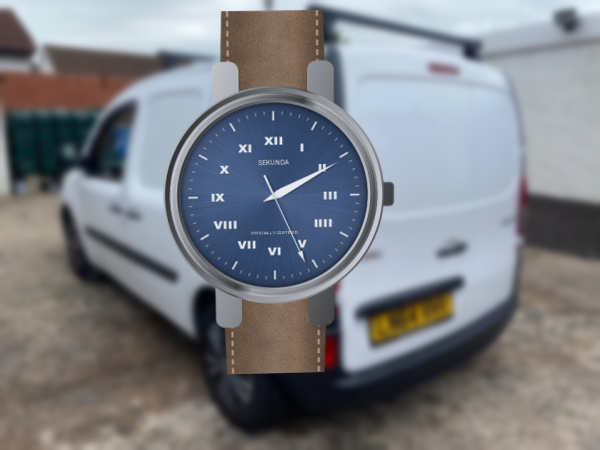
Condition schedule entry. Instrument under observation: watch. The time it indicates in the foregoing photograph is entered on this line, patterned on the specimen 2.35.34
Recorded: 2.10.26
